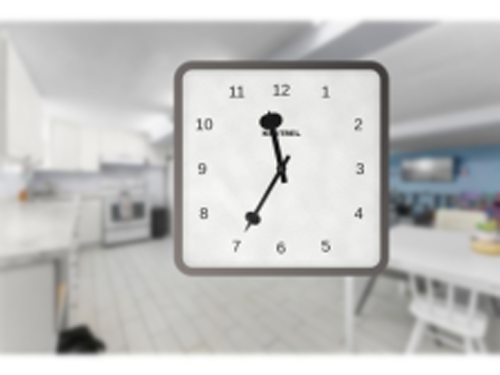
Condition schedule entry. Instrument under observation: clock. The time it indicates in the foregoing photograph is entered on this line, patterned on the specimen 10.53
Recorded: 11.35
